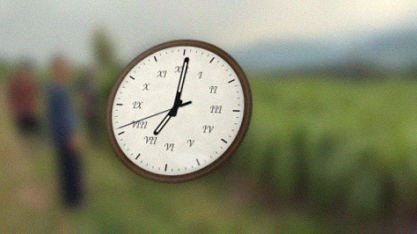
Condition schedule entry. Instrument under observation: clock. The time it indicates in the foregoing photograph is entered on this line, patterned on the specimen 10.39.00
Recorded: 7.00.41
